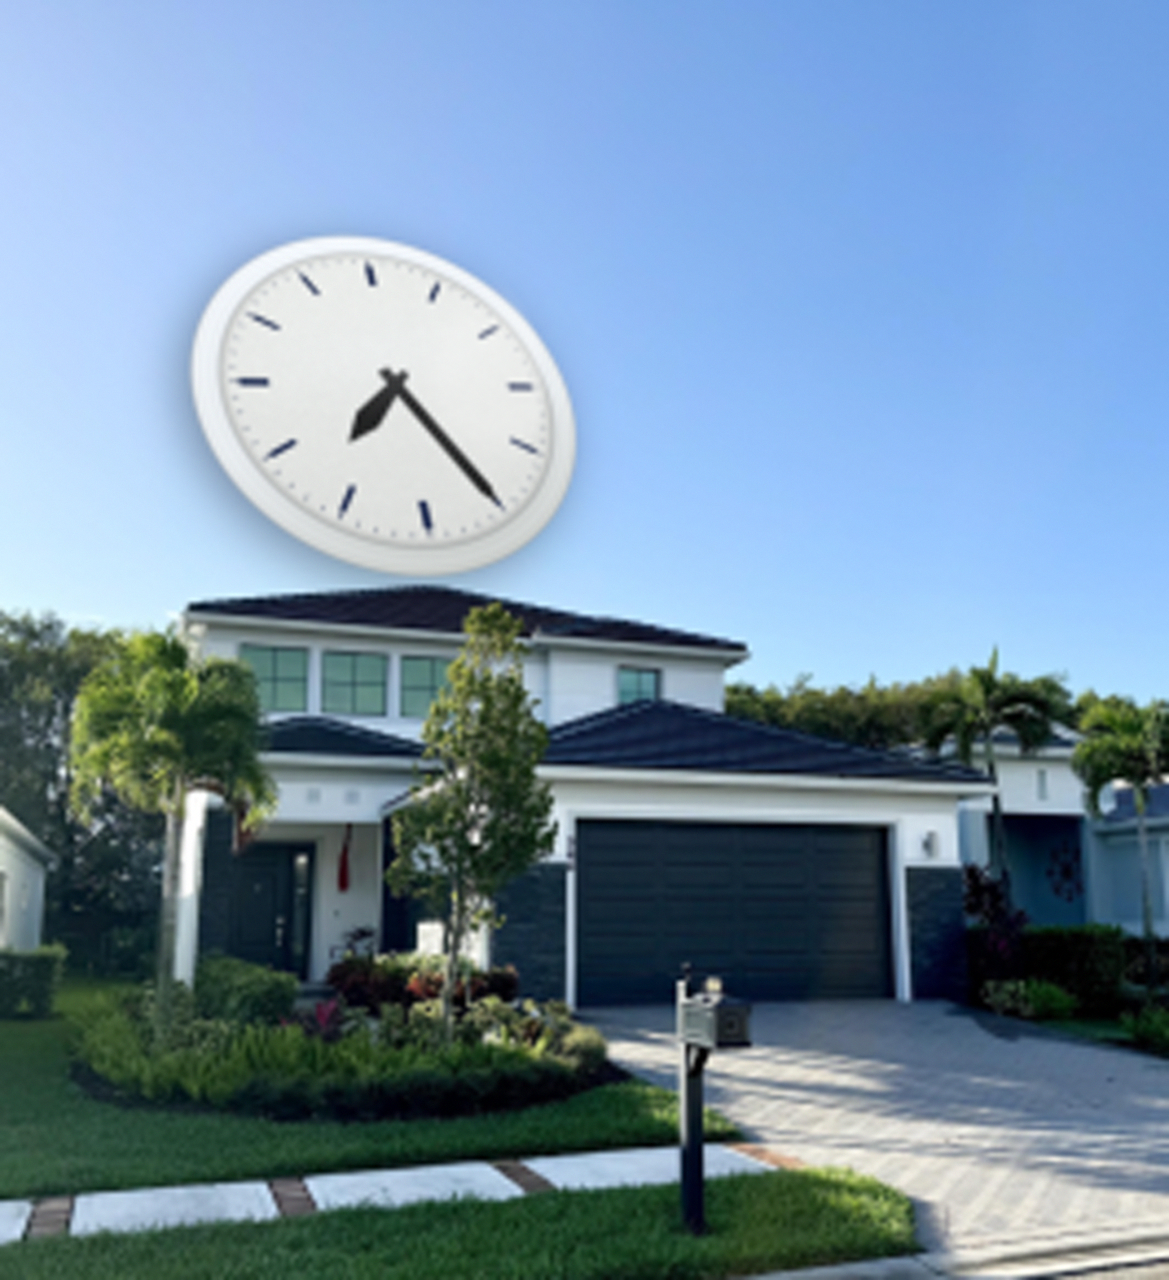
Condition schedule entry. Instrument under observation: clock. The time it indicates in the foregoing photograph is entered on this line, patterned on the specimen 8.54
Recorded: 7.25
